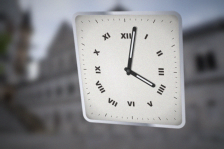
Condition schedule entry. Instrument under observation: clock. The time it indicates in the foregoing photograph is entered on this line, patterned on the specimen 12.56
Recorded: 4.02
